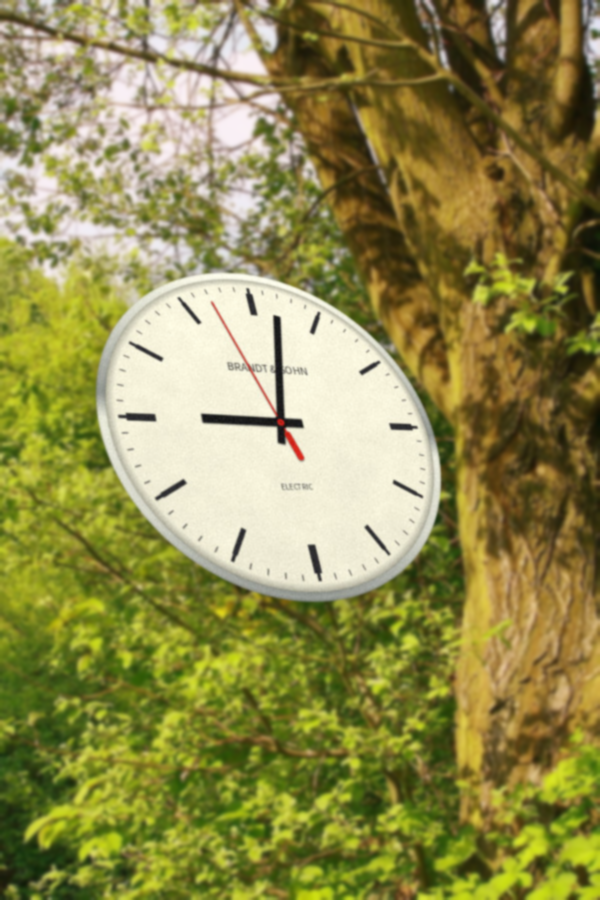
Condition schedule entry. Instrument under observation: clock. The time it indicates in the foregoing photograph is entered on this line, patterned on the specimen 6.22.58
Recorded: 9.01.57
